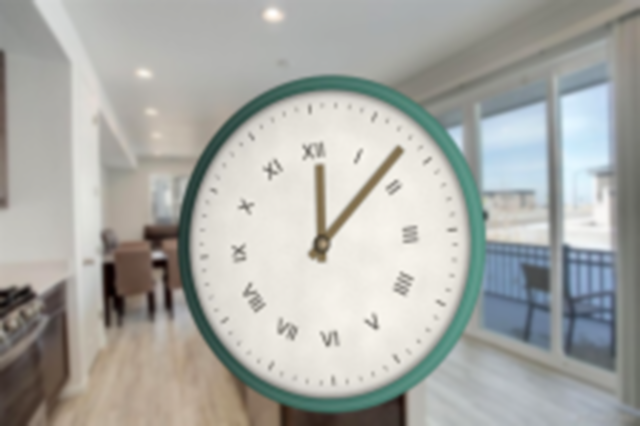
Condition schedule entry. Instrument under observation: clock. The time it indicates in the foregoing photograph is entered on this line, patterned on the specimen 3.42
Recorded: 12.08
